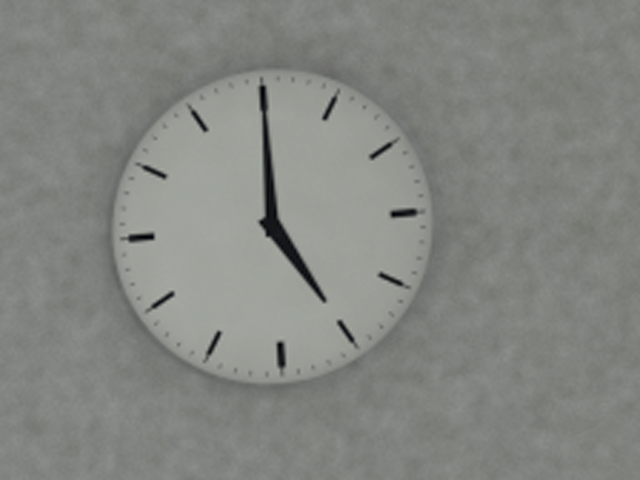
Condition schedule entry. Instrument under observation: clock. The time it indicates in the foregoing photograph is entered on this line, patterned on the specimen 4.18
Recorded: 5.00
